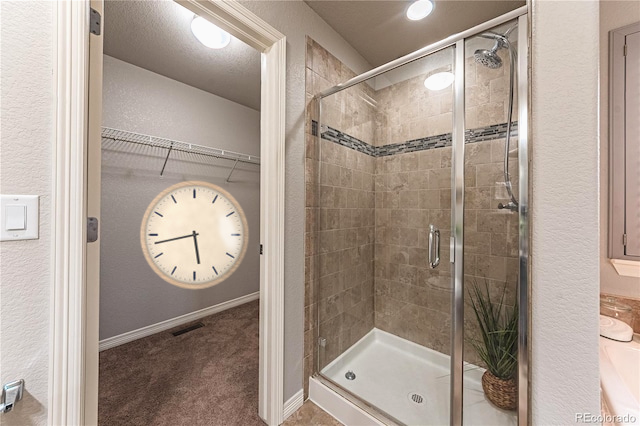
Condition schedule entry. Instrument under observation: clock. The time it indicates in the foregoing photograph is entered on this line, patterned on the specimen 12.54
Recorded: 5.43
